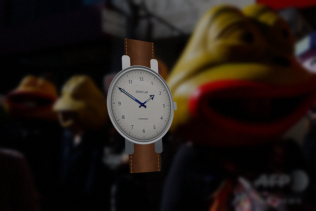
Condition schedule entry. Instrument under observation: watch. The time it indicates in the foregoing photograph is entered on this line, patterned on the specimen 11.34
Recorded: 1.50
